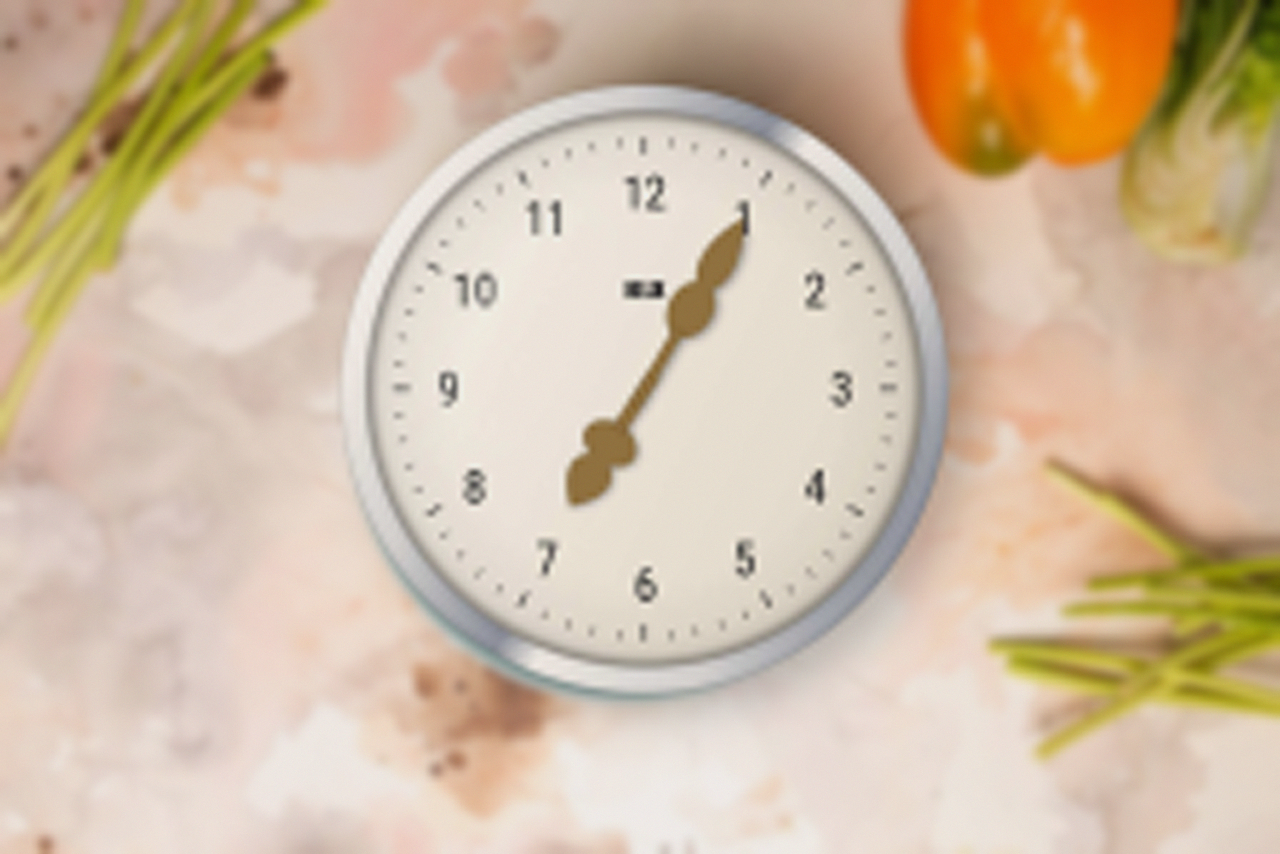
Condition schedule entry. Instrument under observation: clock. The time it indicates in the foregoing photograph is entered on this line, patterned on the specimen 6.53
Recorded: 7.05
